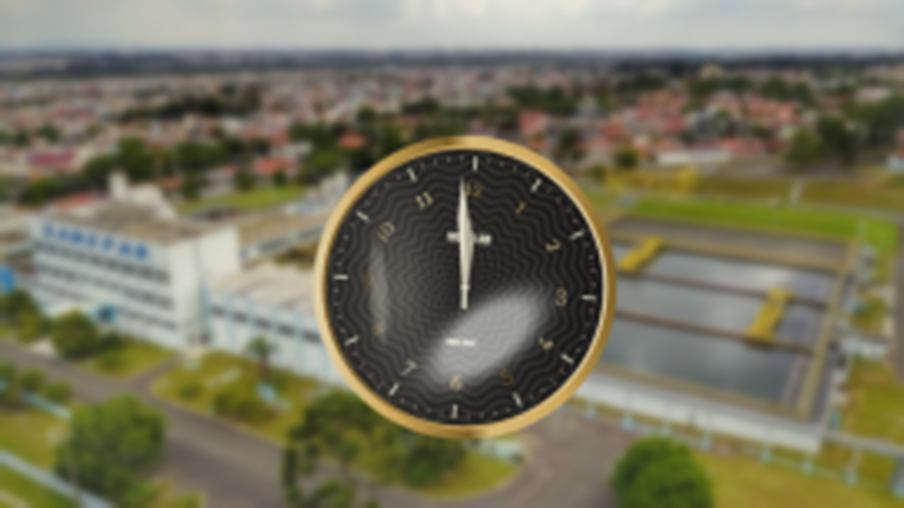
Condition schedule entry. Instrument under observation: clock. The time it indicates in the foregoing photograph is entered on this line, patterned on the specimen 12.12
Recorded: 11.59
